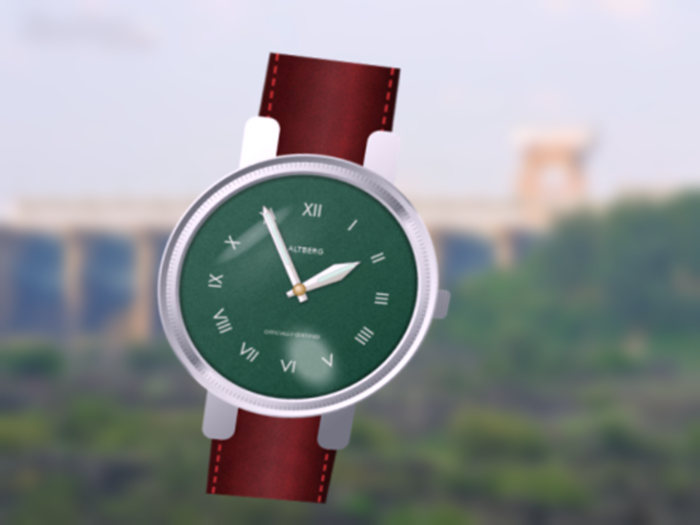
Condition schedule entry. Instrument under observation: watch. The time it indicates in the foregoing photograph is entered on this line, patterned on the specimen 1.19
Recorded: 1.55
